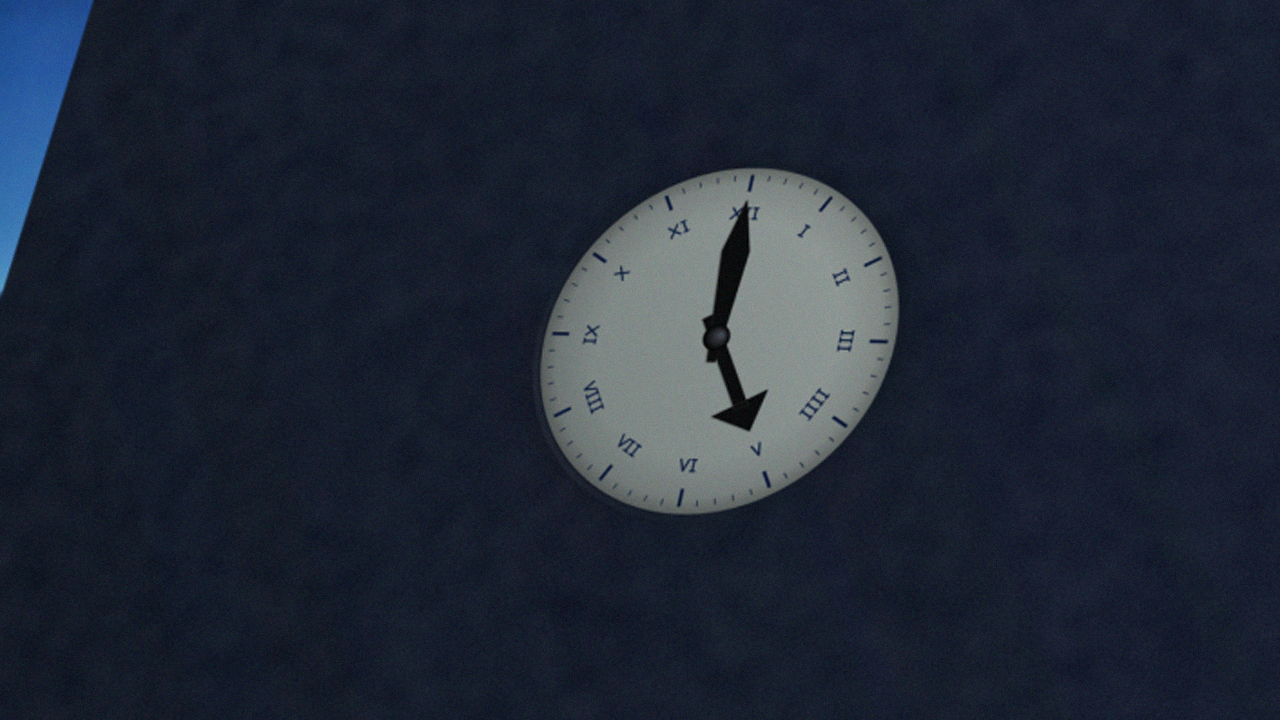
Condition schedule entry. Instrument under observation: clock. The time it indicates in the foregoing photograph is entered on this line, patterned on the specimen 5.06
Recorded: 5.00
